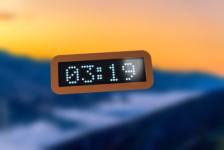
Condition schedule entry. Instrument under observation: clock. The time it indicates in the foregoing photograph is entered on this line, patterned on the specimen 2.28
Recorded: 3.19
